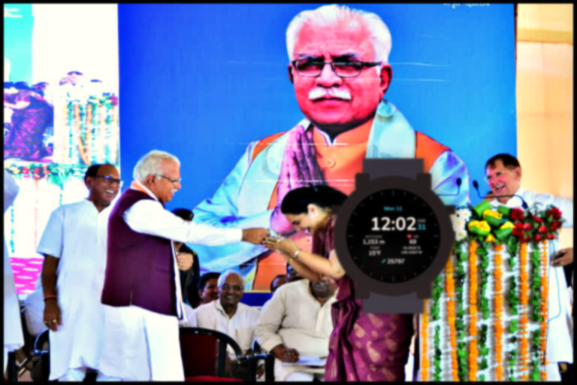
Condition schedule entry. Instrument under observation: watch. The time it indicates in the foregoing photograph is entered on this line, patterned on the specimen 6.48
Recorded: 12.02
